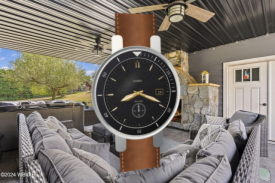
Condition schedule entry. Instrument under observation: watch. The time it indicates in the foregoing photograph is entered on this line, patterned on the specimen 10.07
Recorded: 8.19
